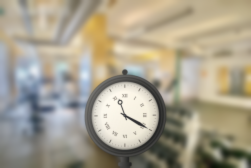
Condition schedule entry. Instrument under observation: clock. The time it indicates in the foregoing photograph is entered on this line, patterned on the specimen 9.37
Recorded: 11.20
